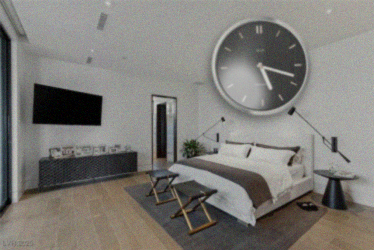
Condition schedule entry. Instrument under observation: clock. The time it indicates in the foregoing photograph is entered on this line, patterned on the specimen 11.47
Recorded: 5.18
